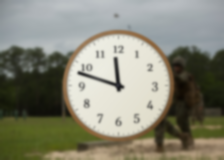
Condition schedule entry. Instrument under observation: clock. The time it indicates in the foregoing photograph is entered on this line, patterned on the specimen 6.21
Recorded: 11.48
